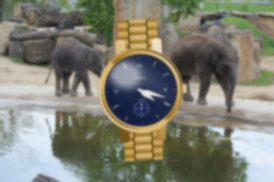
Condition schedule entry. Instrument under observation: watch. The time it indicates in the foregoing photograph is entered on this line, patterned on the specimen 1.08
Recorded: 4.18
